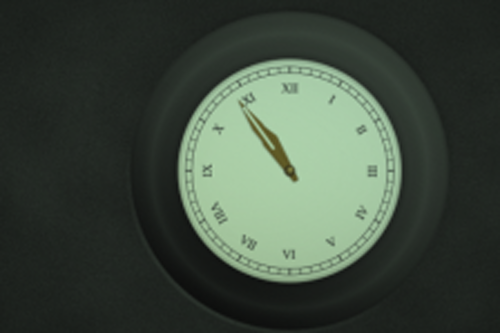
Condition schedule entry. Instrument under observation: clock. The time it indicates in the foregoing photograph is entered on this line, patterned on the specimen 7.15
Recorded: 10.54
